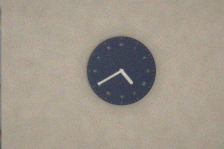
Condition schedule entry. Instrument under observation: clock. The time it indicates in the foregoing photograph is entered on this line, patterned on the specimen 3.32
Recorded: 4.40
